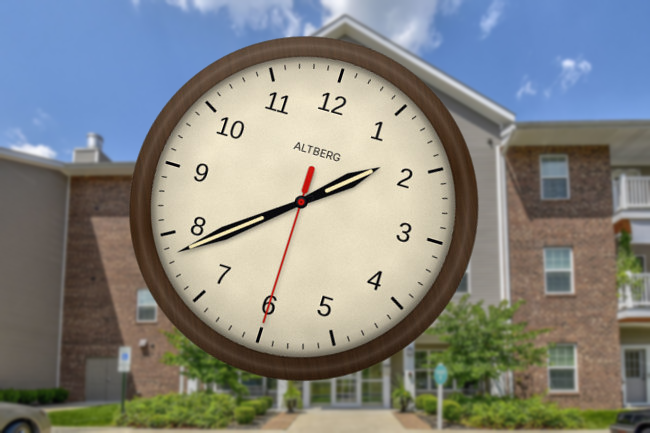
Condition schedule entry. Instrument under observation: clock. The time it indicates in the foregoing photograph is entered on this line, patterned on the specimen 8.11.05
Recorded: 1.38.30
